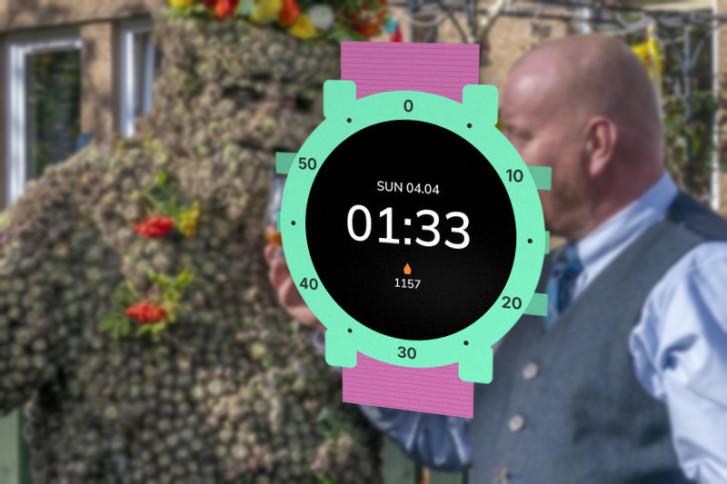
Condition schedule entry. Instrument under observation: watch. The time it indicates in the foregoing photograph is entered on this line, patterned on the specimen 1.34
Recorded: 1.33
